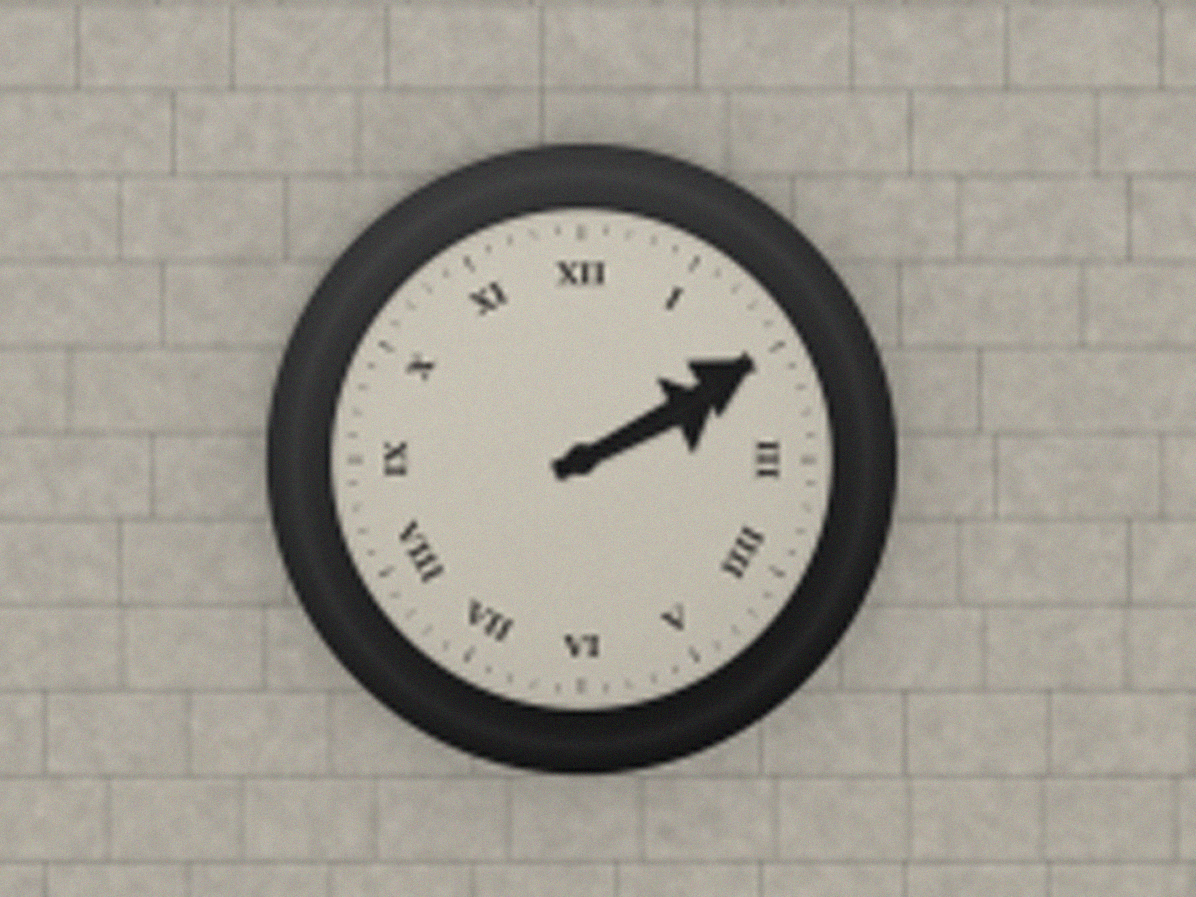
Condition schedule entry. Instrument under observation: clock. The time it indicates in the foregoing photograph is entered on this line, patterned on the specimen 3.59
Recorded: 2.10
